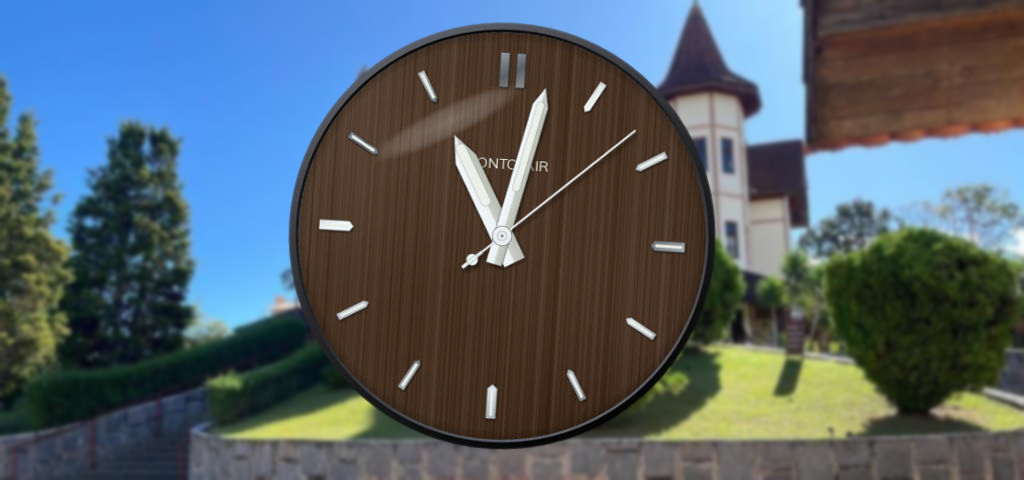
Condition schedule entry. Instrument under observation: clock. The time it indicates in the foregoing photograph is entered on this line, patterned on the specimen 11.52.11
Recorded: 11.02.08
